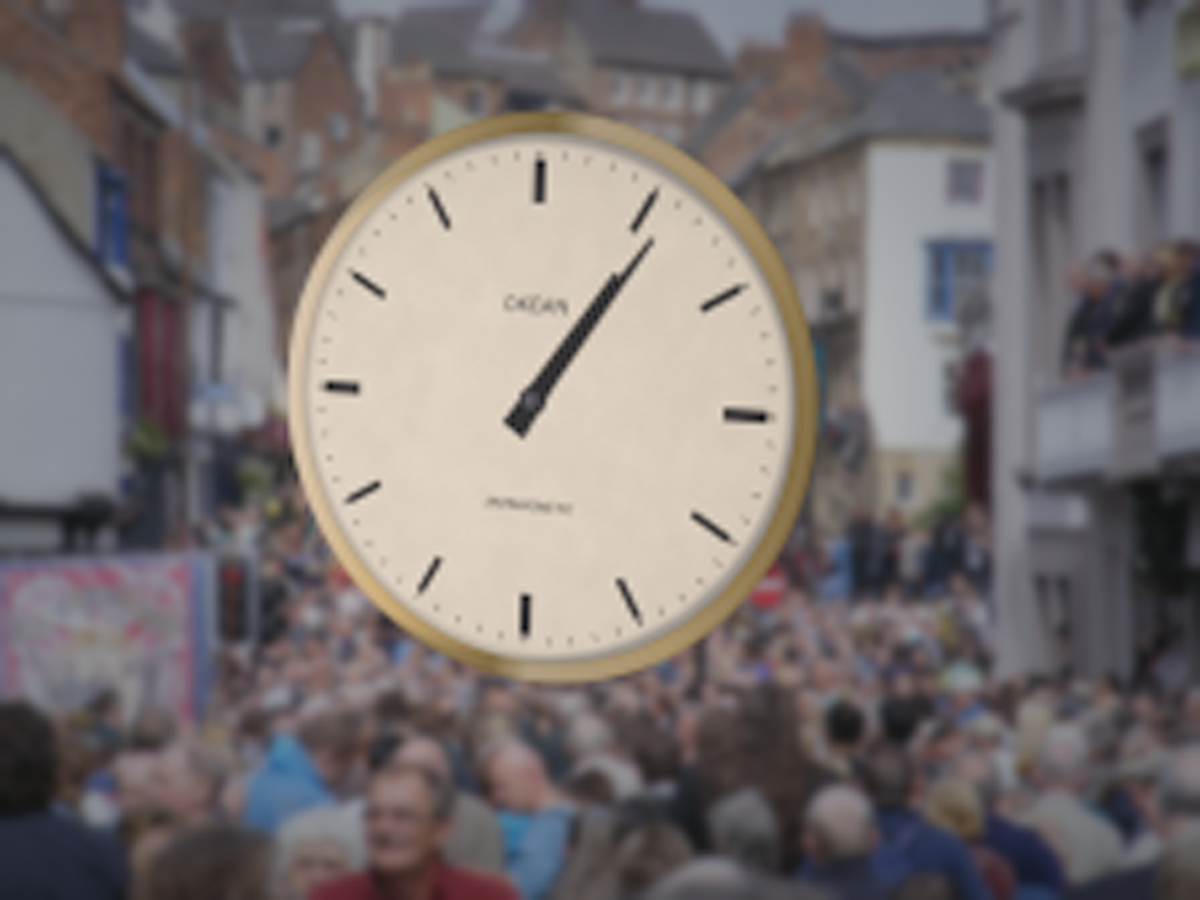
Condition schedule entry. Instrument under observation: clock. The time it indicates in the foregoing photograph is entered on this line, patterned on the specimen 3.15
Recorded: 1.06
